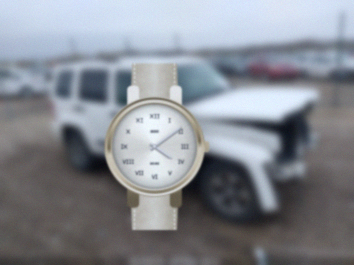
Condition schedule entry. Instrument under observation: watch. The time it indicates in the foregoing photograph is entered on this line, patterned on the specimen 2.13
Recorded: 4.09
